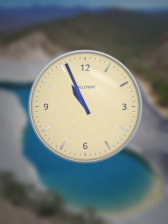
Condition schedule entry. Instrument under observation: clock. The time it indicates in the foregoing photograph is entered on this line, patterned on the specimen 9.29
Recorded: 10.56
